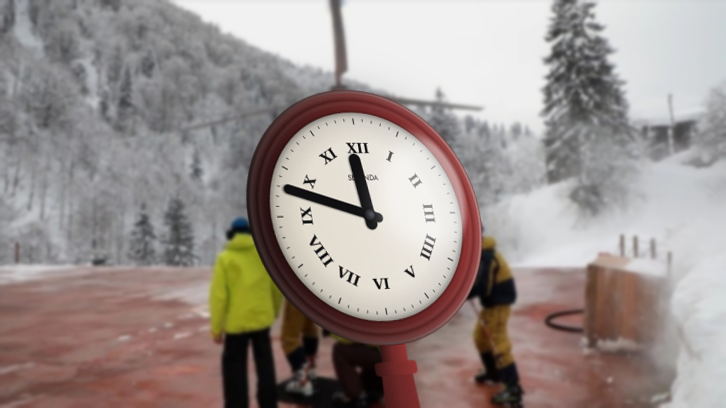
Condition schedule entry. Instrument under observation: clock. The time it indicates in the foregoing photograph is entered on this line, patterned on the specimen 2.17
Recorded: 11.48
